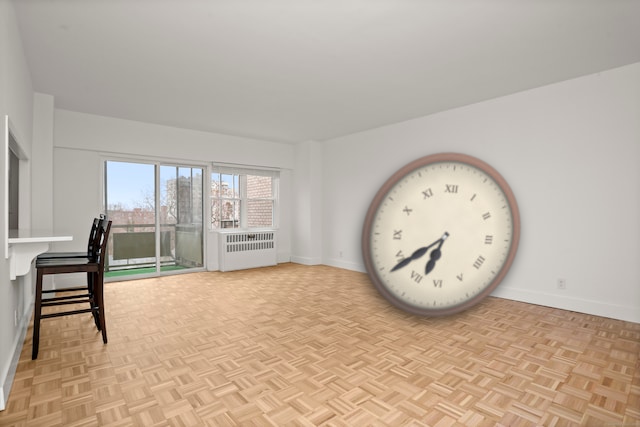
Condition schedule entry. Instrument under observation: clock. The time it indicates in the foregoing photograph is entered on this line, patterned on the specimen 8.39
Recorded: 6.39
